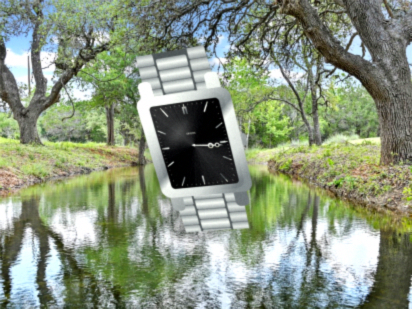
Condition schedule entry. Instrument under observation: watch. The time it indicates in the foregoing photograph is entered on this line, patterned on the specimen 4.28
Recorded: 3.16
